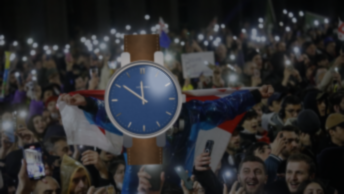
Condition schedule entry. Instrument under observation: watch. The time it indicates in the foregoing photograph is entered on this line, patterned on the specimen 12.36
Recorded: 11.51
